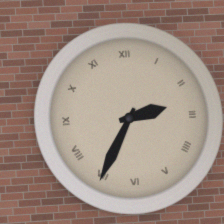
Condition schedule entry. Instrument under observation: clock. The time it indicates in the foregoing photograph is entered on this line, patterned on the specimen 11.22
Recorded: 2.35
